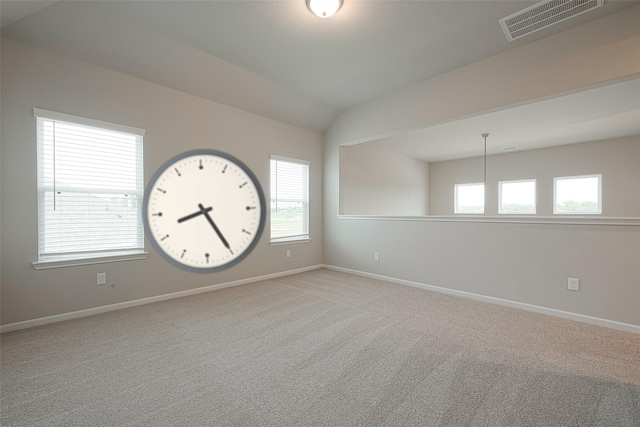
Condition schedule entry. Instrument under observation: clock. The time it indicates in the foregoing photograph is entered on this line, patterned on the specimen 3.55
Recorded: 8.25
